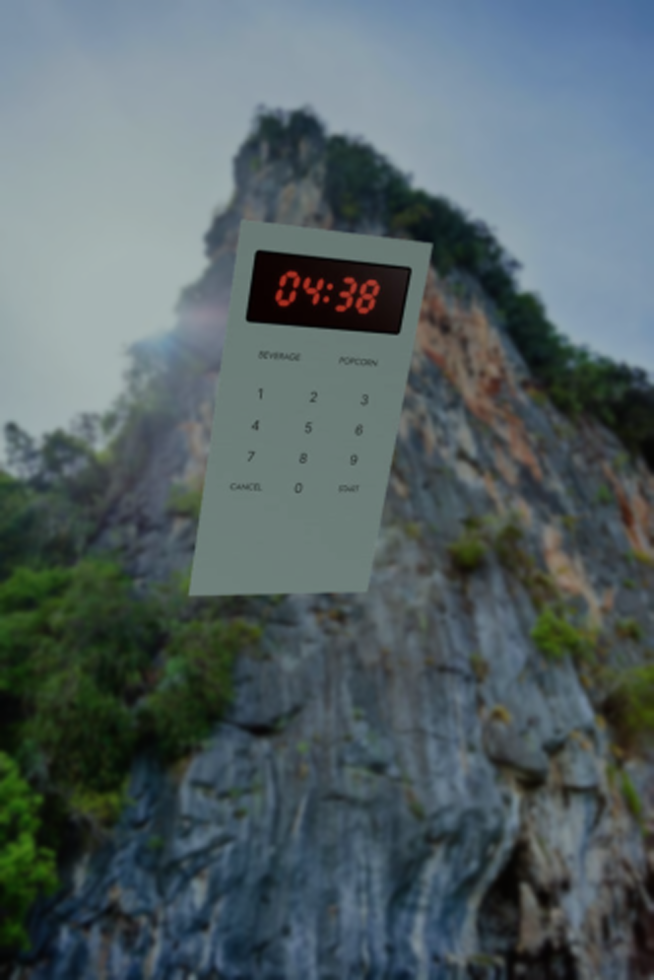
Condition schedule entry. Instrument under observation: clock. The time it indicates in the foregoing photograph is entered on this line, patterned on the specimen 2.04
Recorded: 4.38
